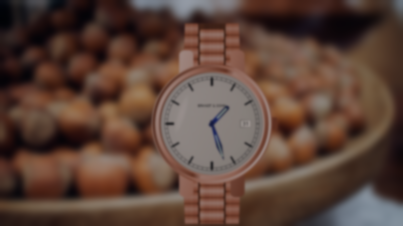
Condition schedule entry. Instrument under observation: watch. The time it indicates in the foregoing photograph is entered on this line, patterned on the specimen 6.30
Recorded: 1.27
